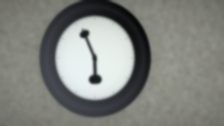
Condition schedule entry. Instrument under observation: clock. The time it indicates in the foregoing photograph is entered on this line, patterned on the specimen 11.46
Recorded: 5.56
